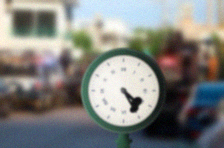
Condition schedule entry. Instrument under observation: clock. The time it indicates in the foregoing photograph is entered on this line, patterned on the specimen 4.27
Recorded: 4.25
